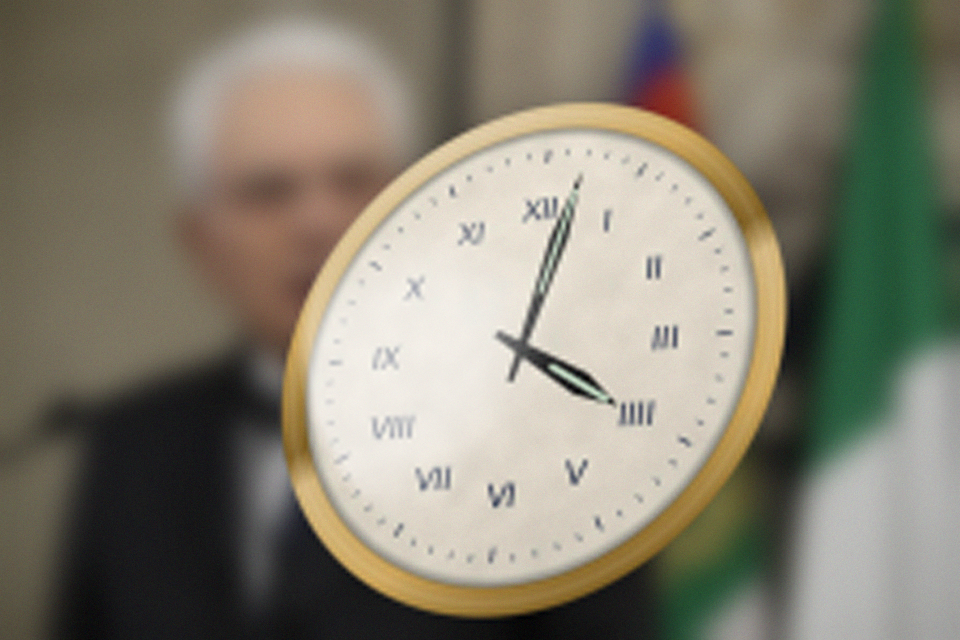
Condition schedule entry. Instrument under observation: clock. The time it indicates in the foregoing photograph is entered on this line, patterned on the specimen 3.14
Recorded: 4.02
